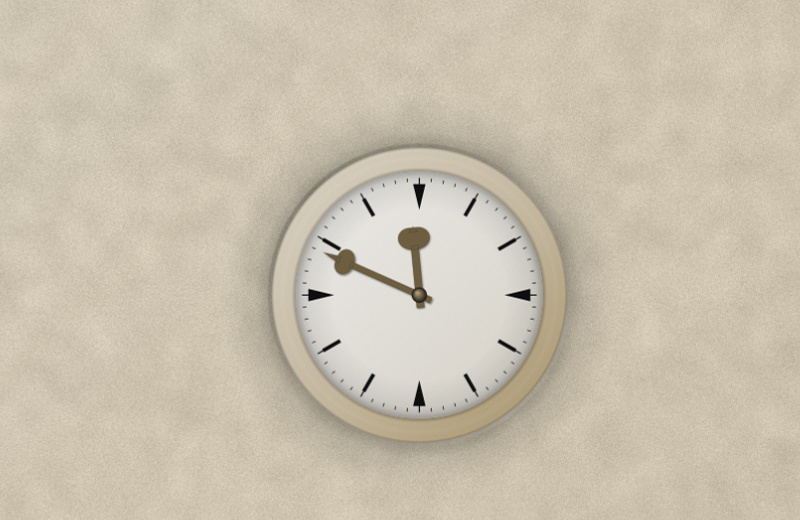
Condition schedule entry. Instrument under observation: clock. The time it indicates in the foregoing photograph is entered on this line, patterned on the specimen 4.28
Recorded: 11.49
